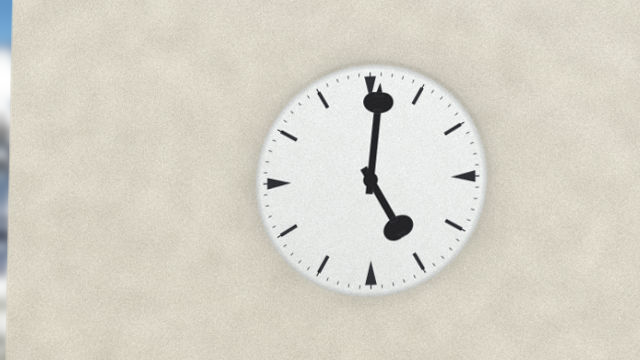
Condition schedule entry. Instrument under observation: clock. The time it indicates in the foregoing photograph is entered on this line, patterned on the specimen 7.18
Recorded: 5.01
